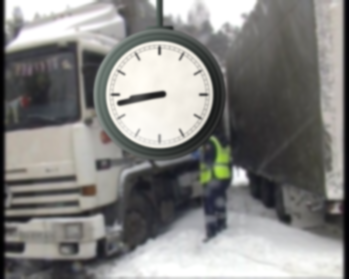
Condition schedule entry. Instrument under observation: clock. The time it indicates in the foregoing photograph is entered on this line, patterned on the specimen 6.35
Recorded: 8.43
